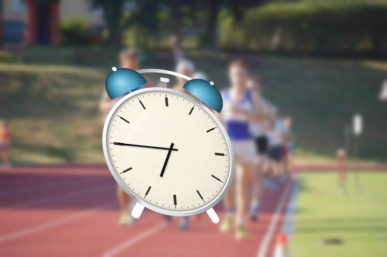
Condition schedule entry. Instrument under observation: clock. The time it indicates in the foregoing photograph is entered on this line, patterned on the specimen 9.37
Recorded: 6.45
